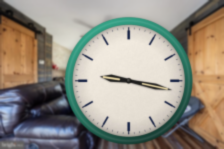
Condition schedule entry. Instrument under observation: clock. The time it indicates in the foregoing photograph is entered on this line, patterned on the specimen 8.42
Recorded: 9.17
